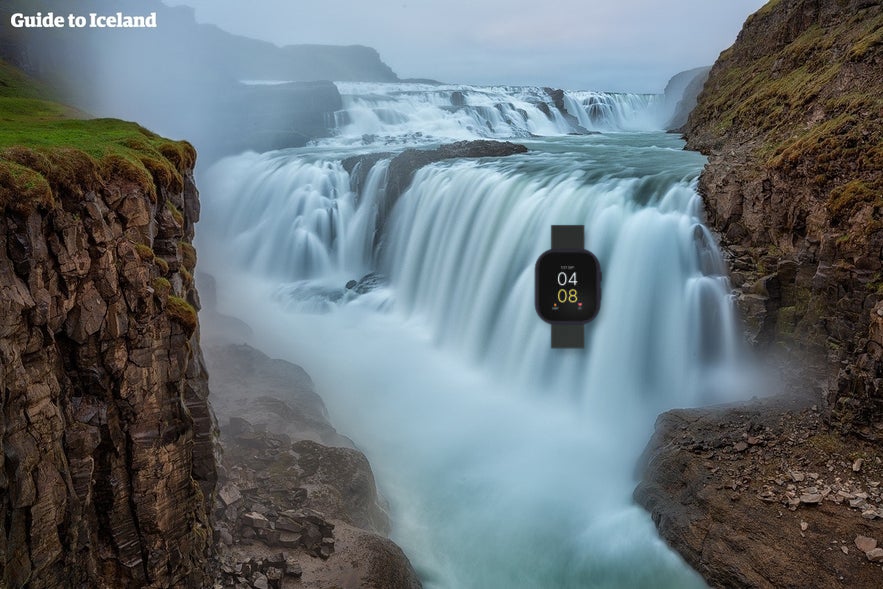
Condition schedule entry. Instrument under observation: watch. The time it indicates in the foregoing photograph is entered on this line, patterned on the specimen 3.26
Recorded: 4.08
